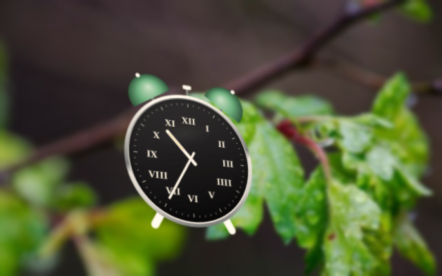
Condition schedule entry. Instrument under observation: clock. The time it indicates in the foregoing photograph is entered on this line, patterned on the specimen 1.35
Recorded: 10.35
